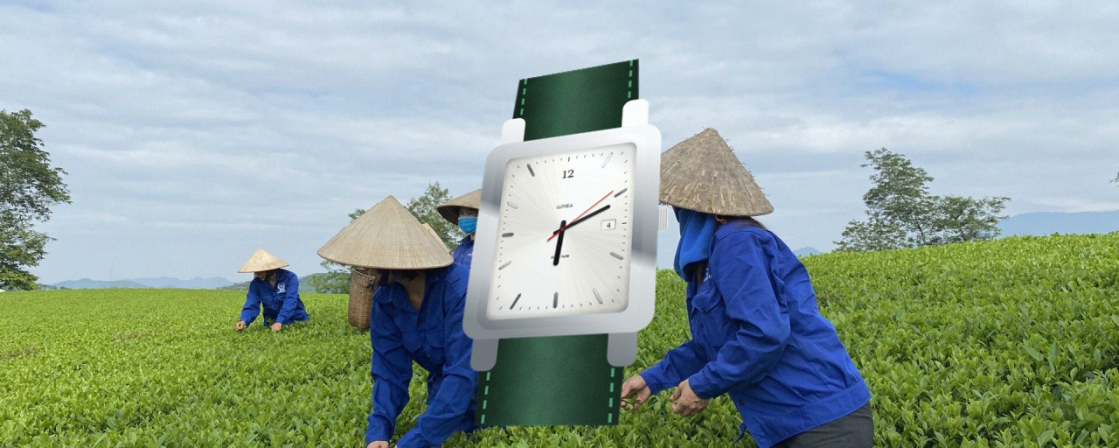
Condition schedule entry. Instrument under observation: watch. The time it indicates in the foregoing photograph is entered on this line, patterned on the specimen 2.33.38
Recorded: 6.11.09
